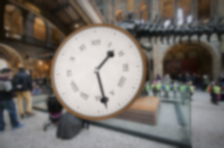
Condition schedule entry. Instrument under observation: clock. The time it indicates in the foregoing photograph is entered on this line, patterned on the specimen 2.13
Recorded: 1.28
